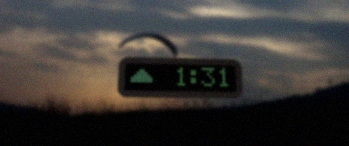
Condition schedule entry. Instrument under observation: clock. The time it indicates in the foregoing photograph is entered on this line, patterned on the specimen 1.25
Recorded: 1.31
